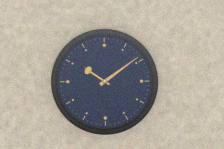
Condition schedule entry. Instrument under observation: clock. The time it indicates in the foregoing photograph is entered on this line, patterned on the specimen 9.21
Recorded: 10.09
